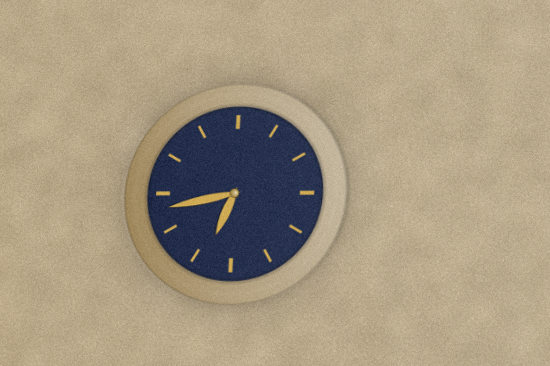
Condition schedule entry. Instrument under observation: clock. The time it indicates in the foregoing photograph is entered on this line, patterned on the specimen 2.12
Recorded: 6.43
